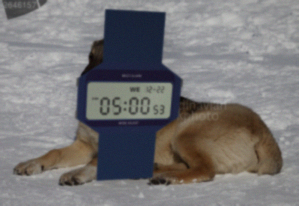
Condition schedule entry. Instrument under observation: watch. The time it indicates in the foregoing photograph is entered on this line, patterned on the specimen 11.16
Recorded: 5.00
